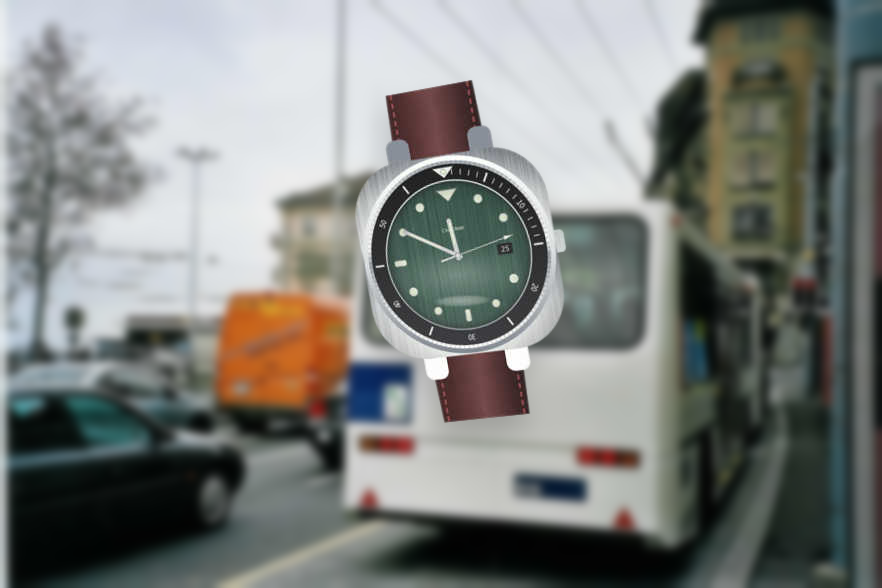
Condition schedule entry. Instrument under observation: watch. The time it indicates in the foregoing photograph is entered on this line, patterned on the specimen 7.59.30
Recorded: 11.50.13
